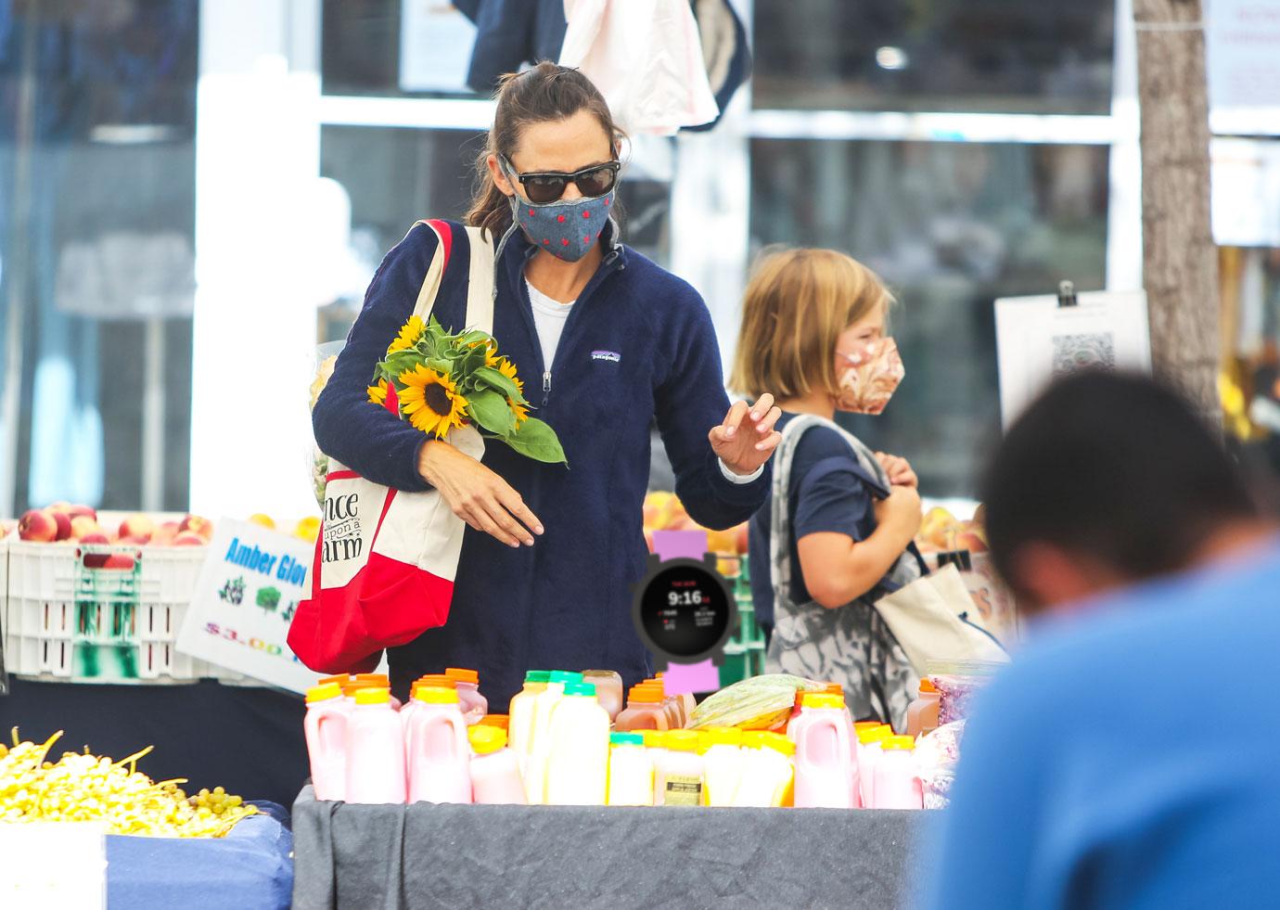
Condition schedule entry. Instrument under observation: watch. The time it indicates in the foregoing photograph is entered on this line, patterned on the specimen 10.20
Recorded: 9.16
